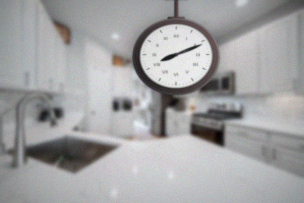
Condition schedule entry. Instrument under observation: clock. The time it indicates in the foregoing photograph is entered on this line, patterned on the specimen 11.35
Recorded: 8.11
